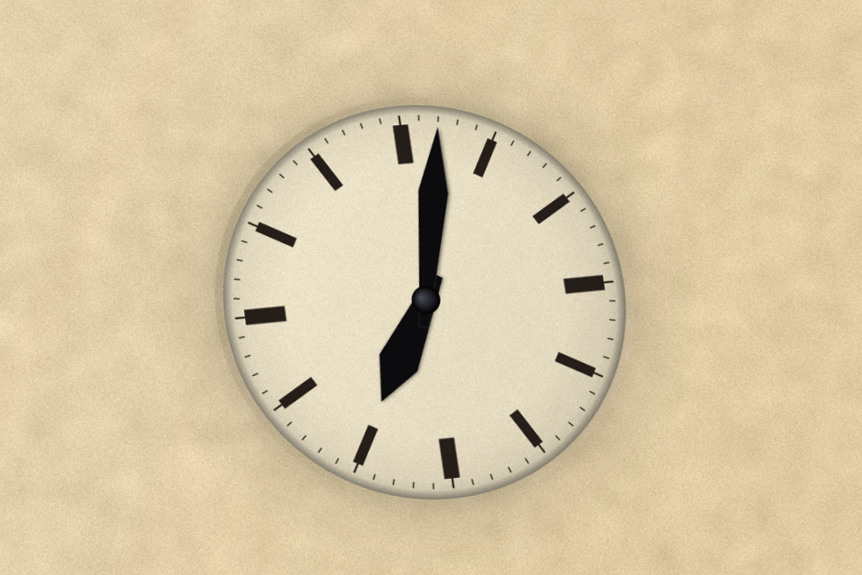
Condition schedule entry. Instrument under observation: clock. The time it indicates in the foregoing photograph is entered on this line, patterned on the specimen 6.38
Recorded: 7.02
